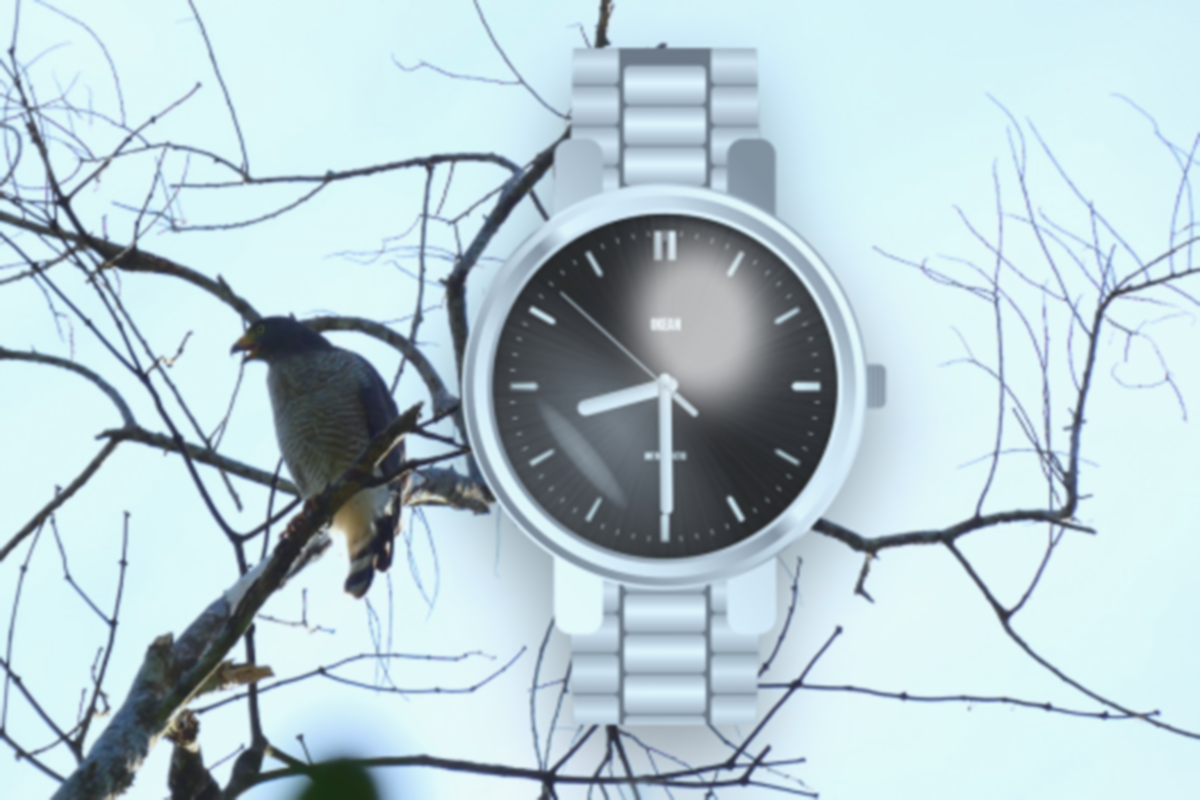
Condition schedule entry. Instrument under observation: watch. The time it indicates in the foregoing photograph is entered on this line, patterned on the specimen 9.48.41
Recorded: 8.29.52
